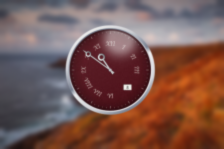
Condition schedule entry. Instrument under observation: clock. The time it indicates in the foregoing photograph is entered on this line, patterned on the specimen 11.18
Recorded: 10.51
